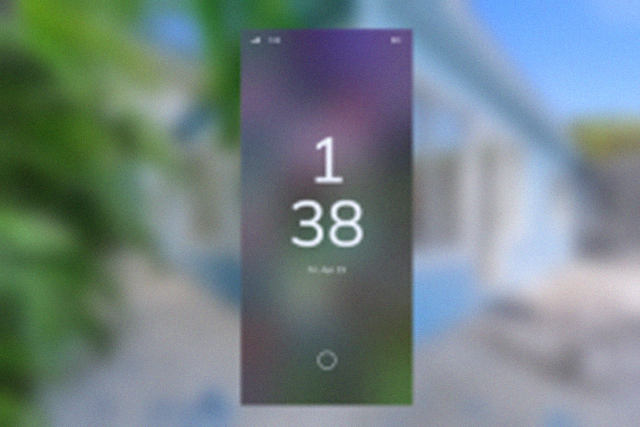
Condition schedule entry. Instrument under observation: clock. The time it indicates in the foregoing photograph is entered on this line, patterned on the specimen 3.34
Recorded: 1.38
